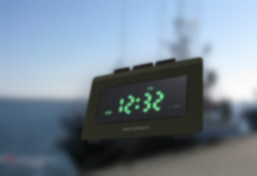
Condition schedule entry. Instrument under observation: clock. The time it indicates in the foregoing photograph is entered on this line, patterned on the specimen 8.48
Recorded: 12.32
